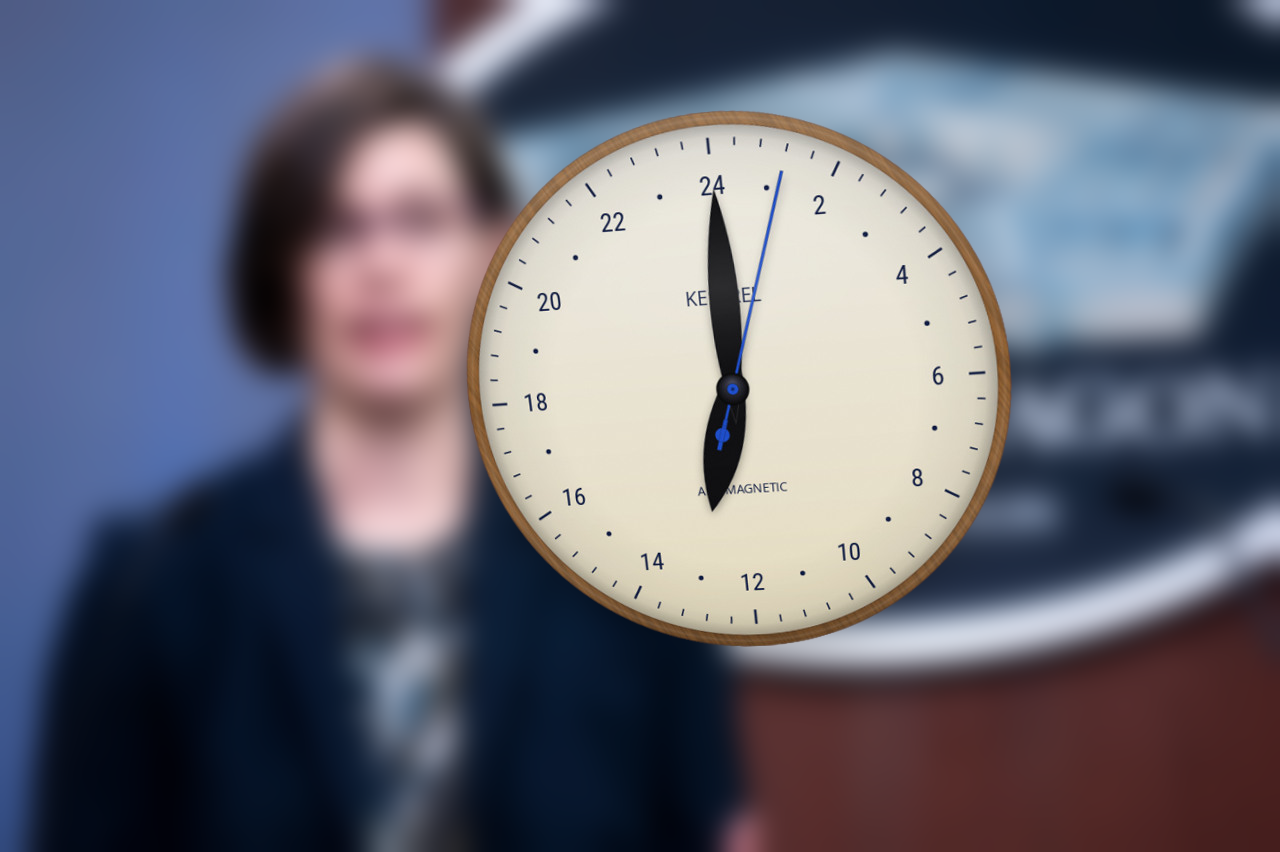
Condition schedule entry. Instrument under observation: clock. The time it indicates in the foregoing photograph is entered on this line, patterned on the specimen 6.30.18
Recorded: 13.00.03
